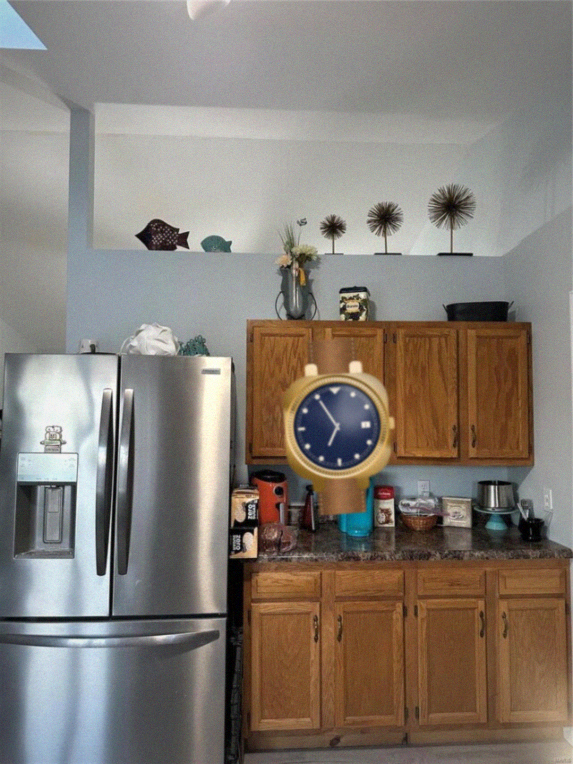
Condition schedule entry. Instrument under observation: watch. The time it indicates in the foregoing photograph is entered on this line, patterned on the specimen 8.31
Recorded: 6.55
